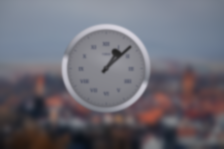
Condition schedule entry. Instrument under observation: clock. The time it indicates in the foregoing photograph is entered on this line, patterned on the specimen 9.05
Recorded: 1.08
